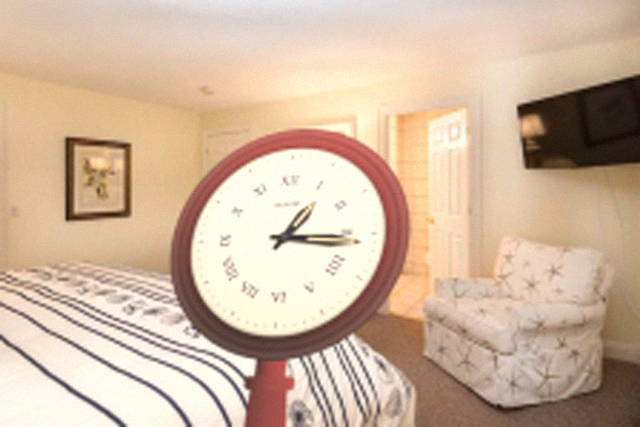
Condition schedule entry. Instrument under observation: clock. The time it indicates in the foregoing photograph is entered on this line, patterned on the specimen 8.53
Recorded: 1.16
